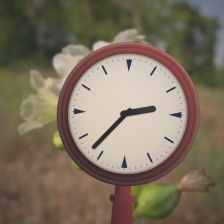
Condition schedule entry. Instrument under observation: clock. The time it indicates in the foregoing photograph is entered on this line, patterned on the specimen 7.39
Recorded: 2.37
